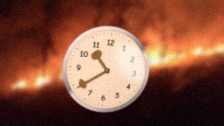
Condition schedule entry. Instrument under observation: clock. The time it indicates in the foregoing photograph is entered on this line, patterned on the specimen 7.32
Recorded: 10.39
